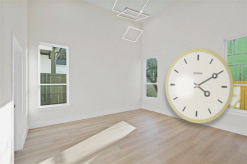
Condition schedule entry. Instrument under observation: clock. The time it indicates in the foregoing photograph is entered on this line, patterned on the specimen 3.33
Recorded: 4.10
